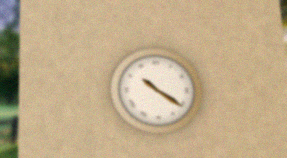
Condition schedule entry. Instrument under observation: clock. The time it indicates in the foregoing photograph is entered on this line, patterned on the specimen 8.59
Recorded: 10.21
